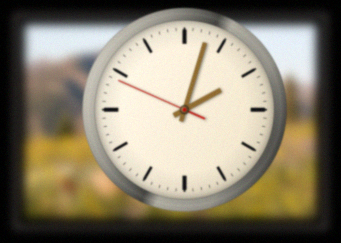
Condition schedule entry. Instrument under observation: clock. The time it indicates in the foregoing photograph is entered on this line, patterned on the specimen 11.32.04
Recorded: 2.02.49
